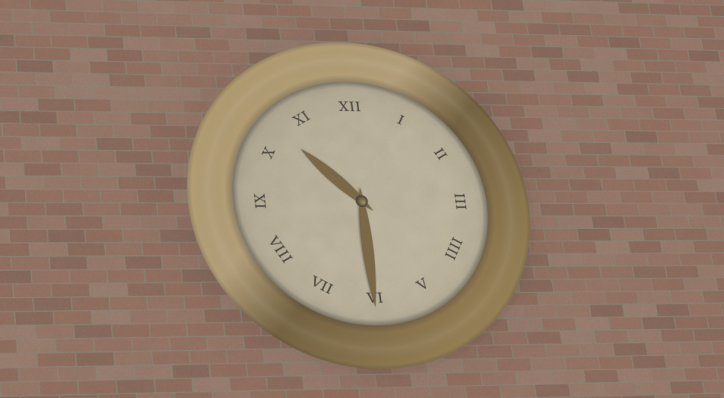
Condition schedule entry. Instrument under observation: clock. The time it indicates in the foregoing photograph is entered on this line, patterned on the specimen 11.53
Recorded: 10.30
